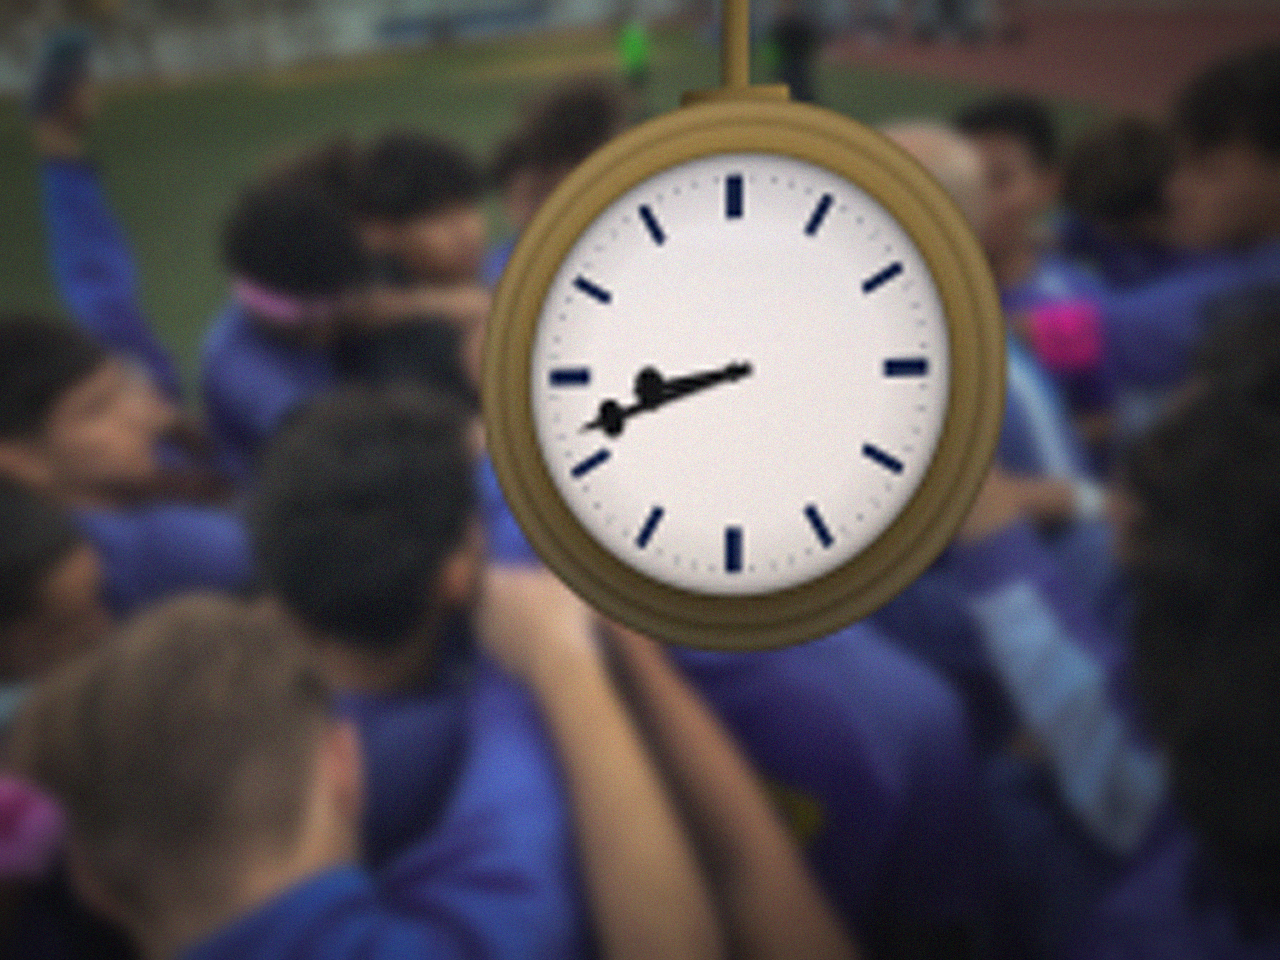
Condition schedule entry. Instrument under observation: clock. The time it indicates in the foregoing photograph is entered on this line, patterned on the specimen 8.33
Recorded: 8.42
